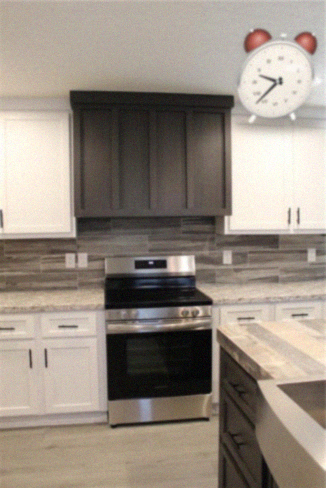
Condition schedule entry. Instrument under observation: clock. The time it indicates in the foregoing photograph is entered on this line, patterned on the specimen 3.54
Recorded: 9.37
